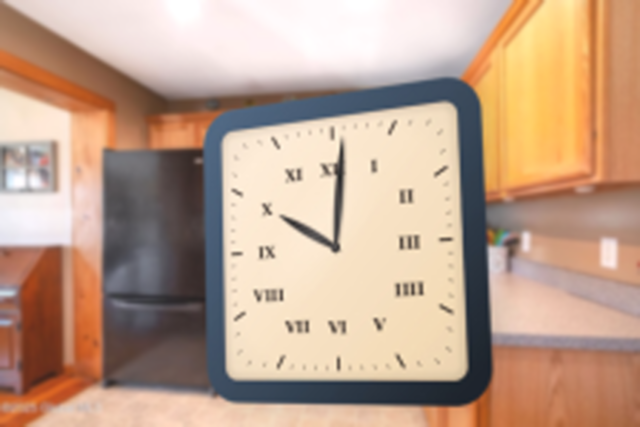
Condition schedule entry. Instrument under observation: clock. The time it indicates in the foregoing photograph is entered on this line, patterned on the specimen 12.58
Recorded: 10.01
